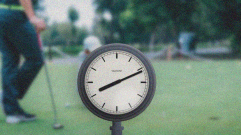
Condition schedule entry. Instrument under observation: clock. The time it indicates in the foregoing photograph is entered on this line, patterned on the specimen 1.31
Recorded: 8.11
